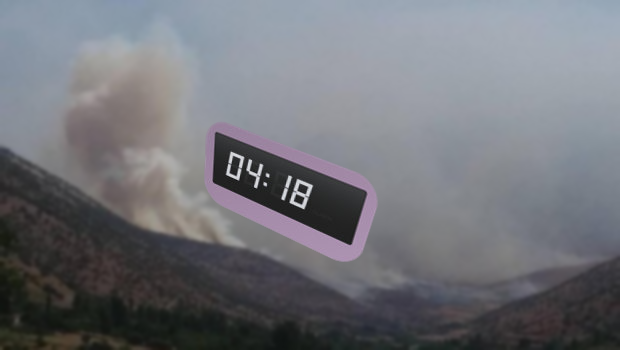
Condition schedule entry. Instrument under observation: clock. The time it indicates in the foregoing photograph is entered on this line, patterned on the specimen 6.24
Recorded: 4.18
